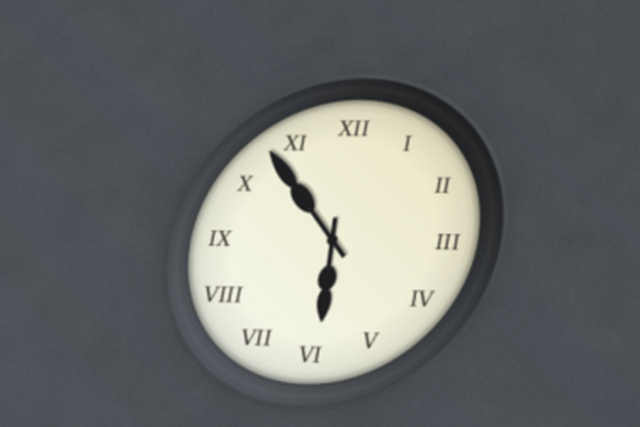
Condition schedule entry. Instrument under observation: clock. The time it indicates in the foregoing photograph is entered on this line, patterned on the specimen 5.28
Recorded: 5.53
